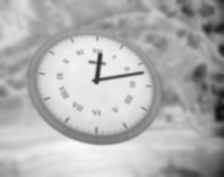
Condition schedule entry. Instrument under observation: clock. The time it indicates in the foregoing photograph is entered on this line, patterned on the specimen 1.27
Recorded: 12.12
